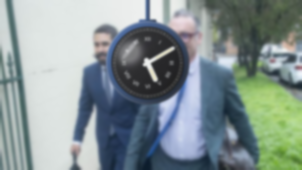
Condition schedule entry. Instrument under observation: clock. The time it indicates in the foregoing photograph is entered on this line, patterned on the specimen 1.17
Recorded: 5.10
